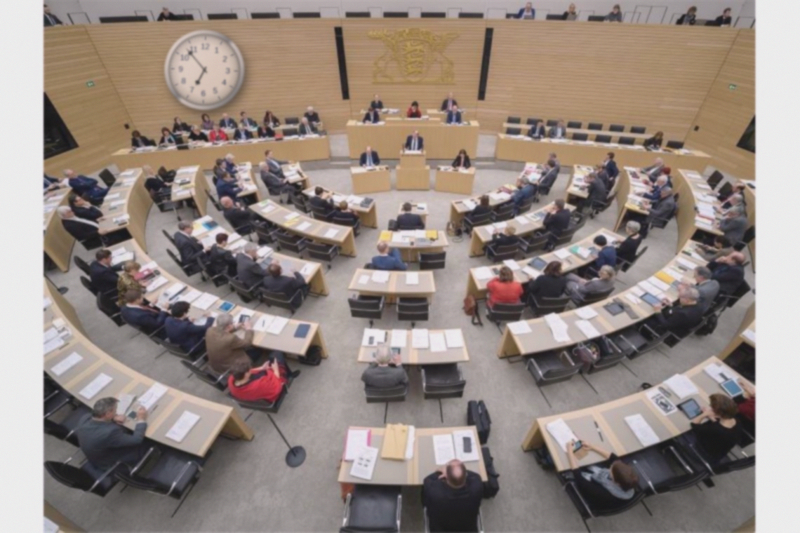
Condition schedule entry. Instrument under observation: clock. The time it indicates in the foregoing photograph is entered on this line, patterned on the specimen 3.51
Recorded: 6.53
